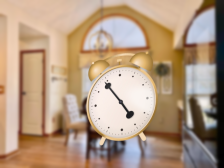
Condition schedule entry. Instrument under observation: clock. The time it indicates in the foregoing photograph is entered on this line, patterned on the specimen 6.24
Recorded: 4.54
